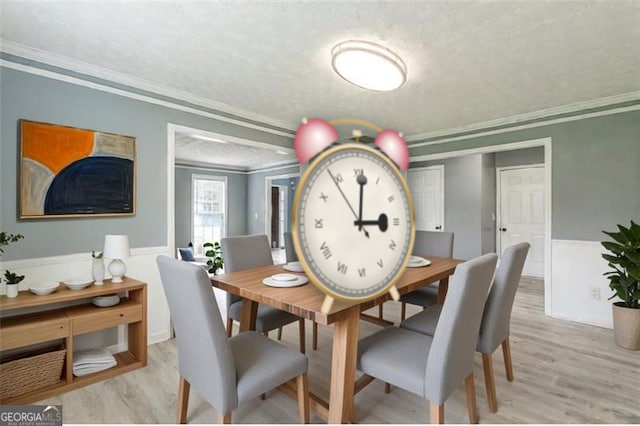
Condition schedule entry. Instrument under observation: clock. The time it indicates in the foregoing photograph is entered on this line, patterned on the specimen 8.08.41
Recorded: 3.00.54
